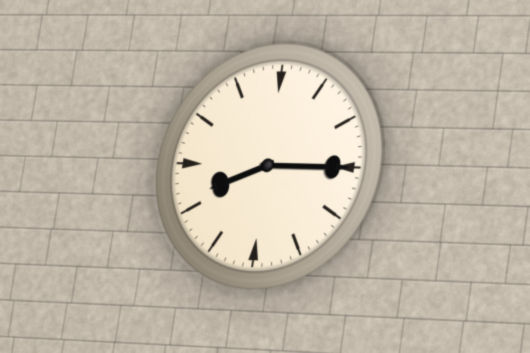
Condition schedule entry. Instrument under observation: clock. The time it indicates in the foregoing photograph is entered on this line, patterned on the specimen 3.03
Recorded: 8.15
